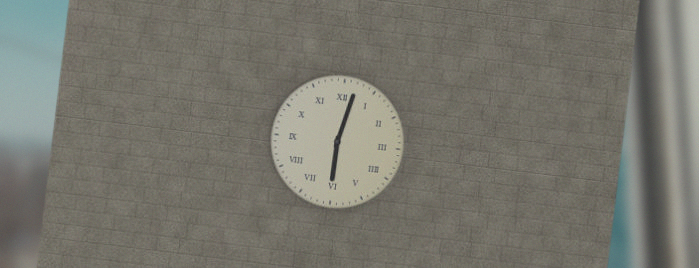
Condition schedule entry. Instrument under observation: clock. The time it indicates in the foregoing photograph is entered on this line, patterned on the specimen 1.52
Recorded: 6.02
